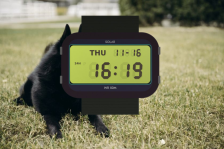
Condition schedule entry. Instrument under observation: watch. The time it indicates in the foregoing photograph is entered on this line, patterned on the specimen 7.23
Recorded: 16.19
